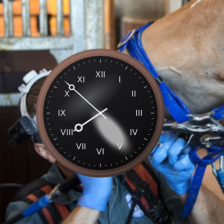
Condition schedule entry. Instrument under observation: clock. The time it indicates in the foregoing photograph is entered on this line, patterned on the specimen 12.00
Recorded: 7.52
